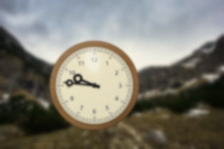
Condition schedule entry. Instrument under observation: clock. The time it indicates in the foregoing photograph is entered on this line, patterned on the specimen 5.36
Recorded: 9.46
